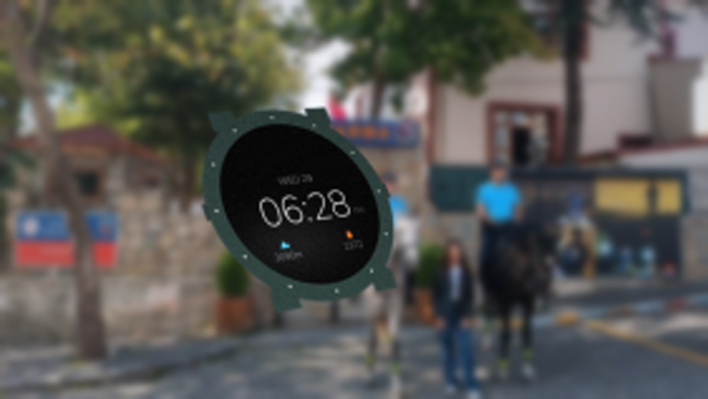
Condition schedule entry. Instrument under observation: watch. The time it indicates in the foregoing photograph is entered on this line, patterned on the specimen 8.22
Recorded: 6.28
